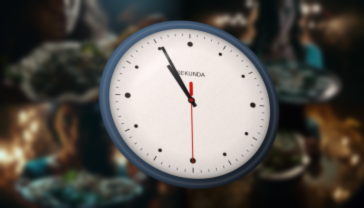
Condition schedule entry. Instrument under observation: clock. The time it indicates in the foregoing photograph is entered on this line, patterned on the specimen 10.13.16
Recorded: 10.55.30
